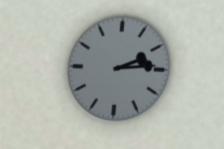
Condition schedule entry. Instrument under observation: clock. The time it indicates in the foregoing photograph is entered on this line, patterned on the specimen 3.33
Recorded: 2.14
